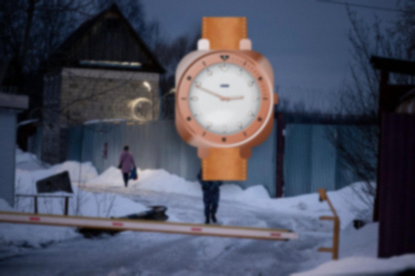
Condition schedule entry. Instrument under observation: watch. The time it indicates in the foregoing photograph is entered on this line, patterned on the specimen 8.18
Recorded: 2.49
